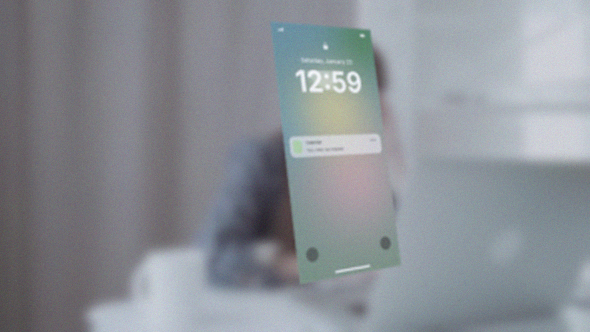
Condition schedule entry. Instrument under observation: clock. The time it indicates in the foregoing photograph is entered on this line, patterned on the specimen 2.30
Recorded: 12.59
